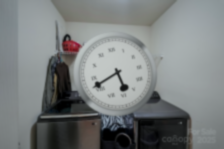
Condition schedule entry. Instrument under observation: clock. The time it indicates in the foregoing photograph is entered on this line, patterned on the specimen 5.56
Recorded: 5.42
